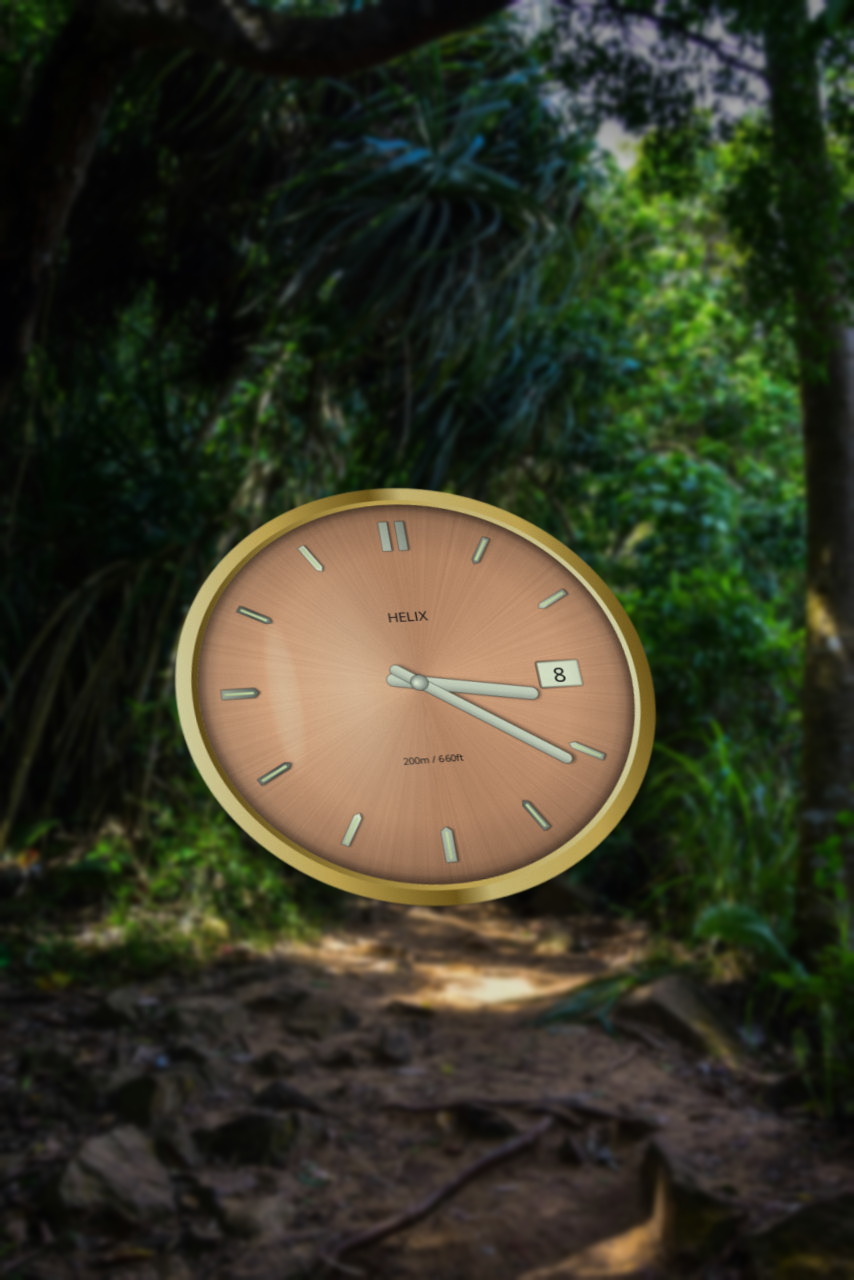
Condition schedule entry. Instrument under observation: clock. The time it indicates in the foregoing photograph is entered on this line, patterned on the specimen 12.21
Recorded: 3.21
